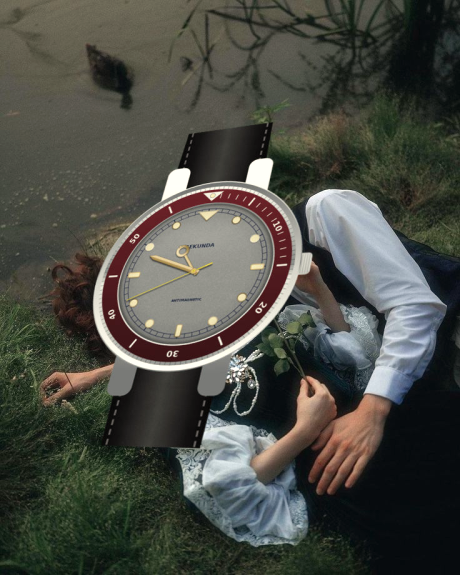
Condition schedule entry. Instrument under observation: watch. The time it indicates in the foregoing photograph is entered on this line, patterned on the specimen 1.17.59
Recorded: 10.48.41
